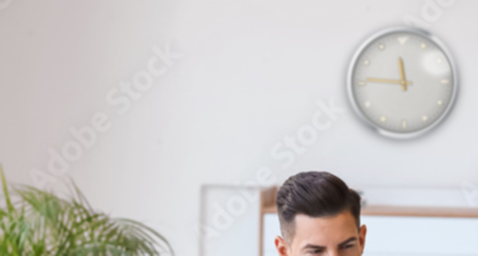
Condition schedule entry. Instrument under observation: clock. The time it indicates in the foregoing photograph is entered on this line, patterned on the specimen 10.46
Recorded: 11.46
